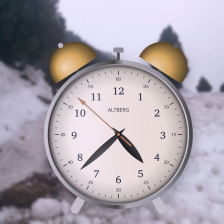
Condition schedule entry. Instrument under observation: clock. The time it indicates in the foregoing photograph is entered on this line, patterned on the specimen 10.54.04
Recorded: 4.37.52
